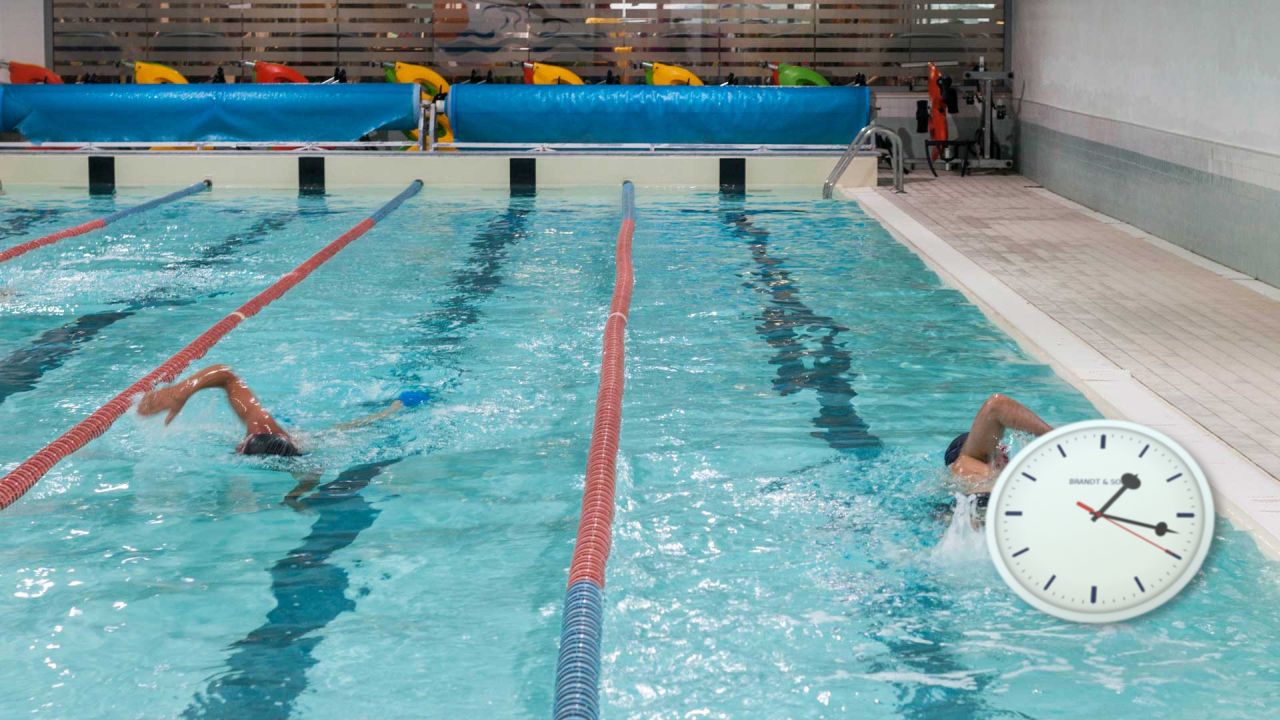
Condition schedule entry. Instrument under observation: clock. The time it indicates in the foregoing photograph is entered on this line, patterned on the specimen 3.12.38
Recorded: 1.17.20
